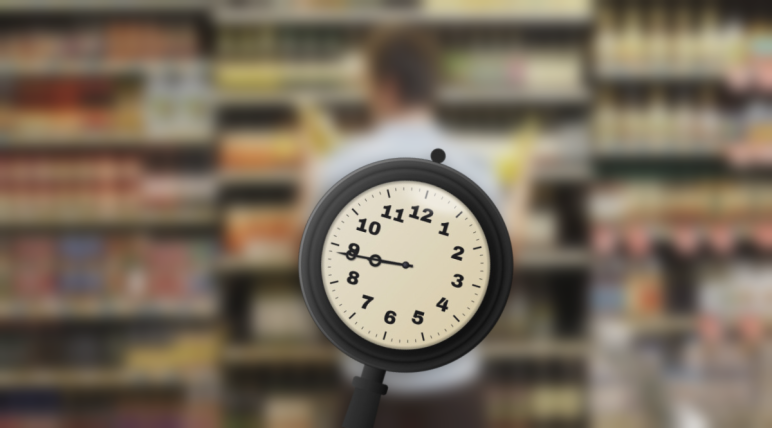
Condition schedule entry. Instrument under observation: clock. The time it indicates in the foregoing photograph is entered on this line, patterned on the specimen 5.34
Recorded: 8.44
